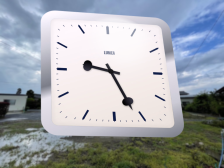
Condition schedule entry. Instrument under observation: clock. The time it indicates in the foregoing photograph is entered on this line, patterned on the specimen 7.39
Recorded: 9.26
